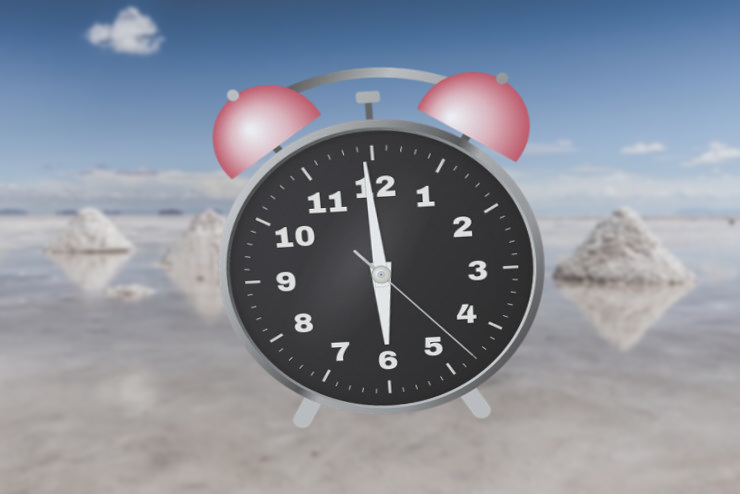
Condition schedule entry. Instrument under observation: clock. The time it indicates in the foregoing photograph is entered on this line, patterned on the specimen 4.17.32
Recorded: 5.59.23
